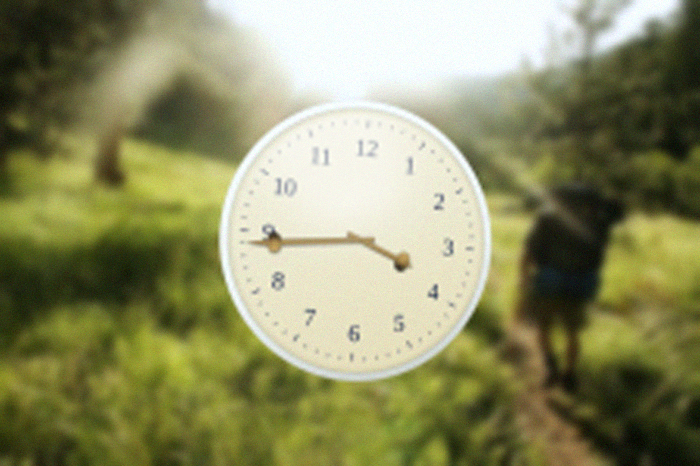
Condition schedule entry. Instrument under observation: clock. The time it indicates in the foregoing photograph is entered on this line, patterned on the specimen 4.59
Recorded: 3.44
